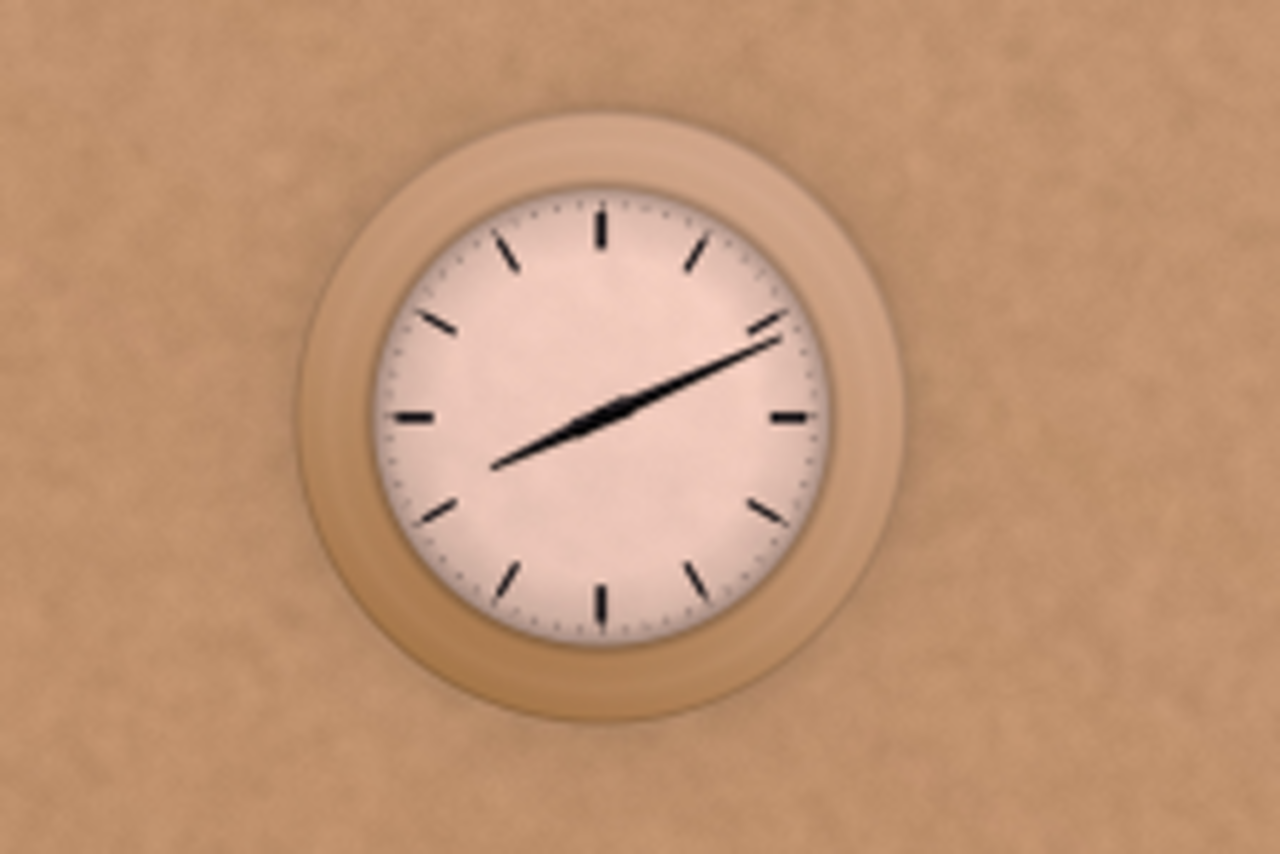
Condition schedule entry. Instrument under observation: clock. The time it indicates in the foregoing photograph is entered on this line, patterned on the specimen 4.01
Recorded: 8.11
